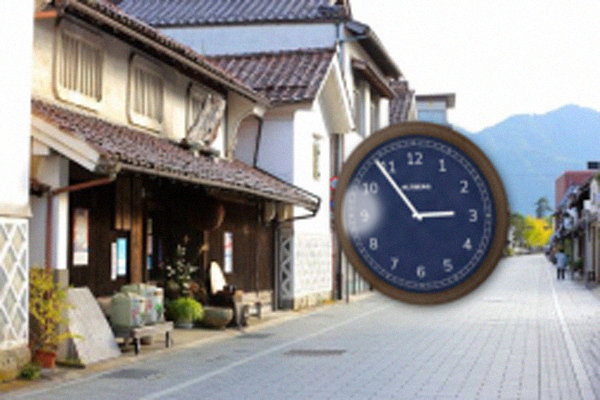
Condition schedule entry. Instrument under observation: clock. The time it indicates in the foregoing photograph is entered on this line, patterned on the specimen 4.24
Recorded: 2.54
